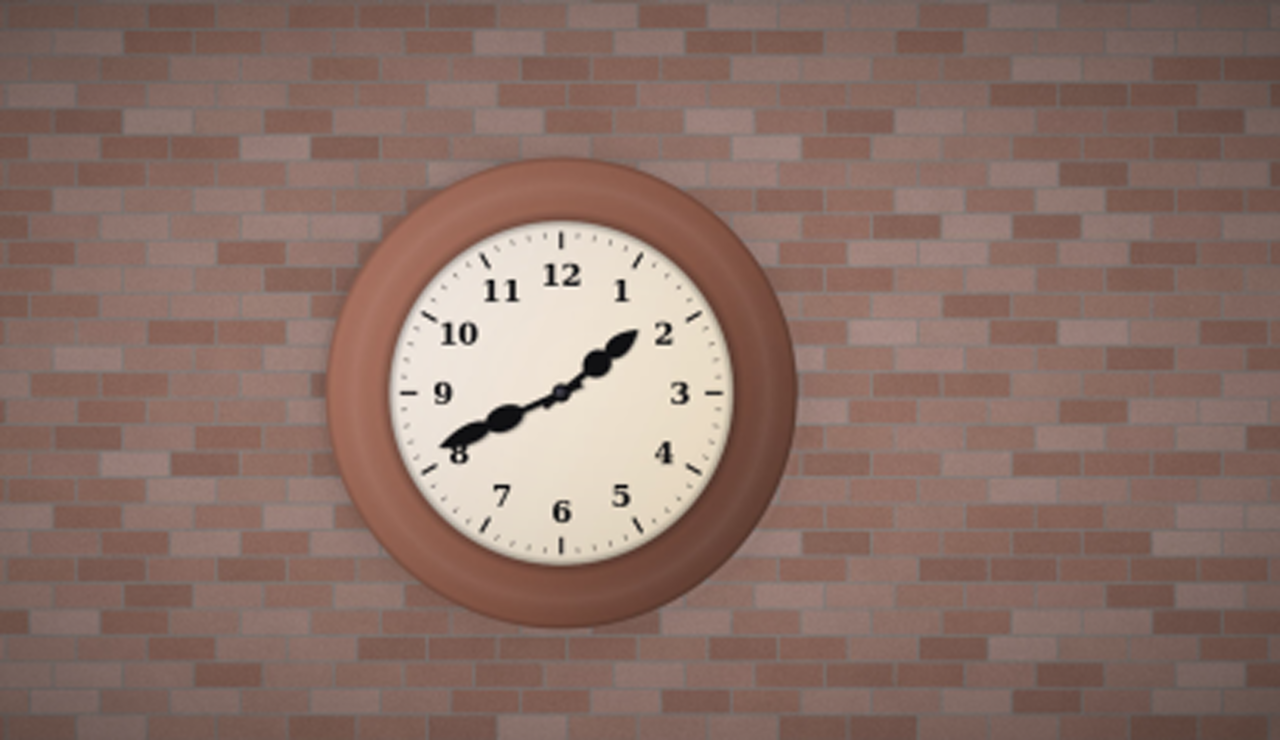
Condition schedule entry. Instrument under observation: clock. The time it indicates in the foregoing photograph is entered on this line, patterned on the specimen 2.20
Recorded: 1.41
